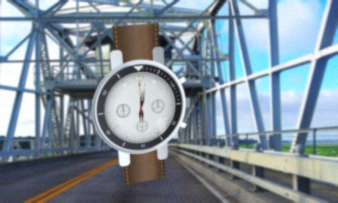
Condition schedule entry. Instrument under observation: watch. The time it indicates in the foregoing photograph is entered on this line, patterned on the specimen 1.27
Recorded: 6.02
